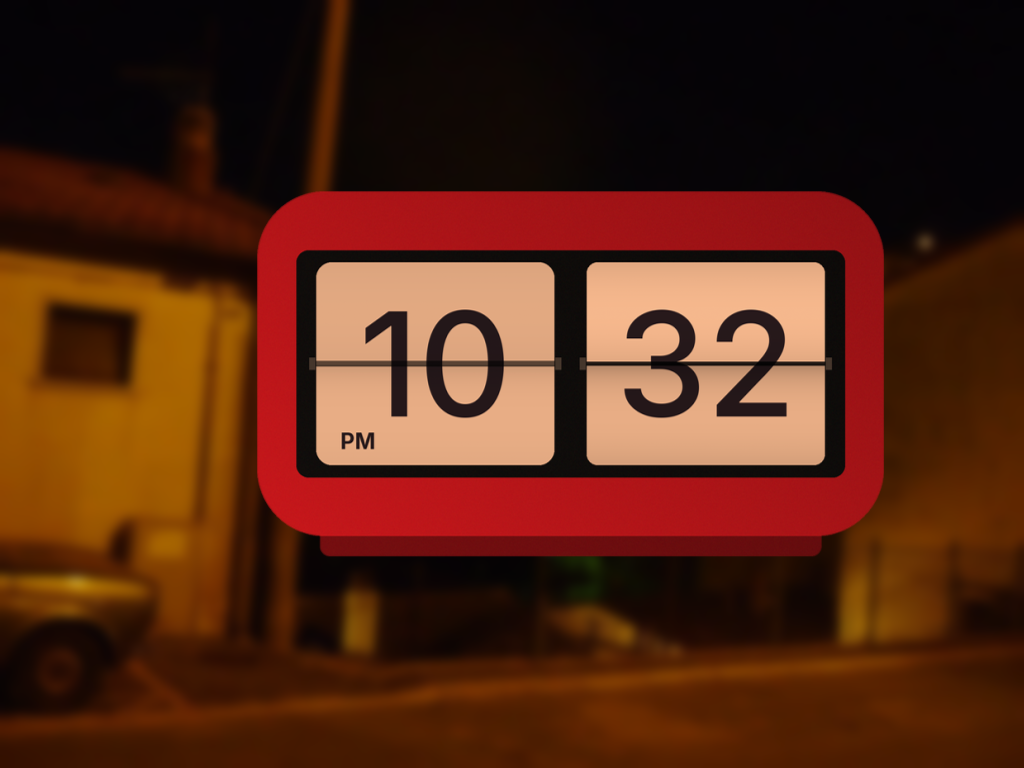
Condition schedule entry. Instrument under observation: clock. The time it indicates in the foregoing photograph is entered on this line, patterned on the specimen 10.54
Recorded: 10.32
